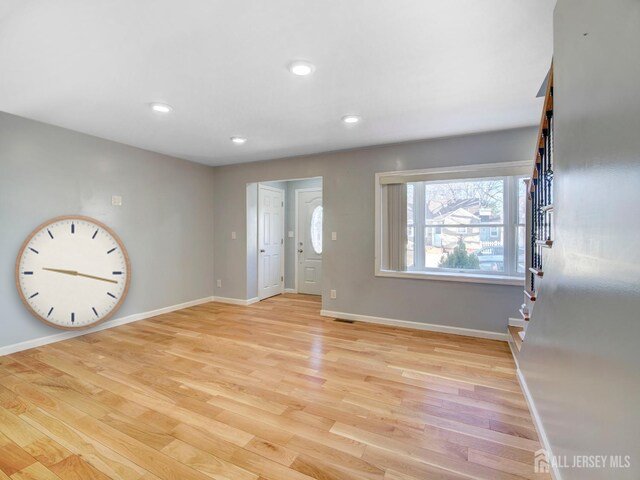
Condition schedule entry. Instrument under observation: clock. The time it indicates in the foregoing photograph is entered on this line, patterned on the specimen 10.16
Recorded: 9.17
